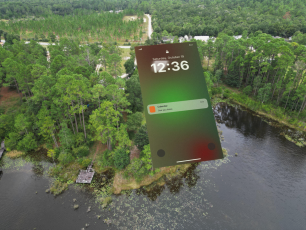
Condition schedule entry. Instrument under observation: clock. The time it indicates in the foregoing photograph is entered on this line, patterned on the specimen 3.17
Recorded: 12.36
